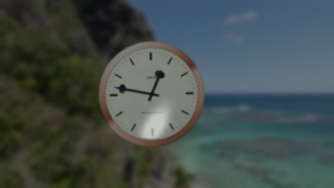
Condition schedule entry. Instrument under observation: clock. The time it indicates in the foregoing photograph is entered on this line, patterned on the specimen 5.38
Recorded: 12.47
